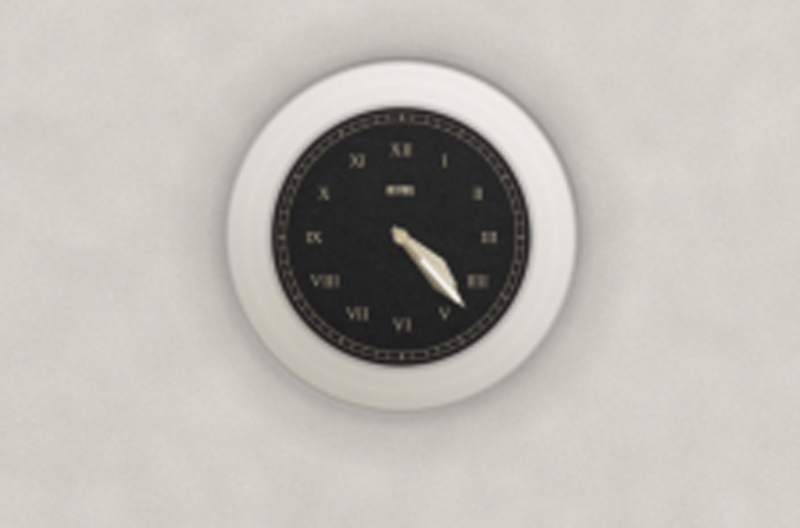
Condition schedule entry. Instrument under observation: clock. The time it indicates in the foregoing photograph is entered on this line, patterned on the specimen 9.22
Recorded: 4.23
